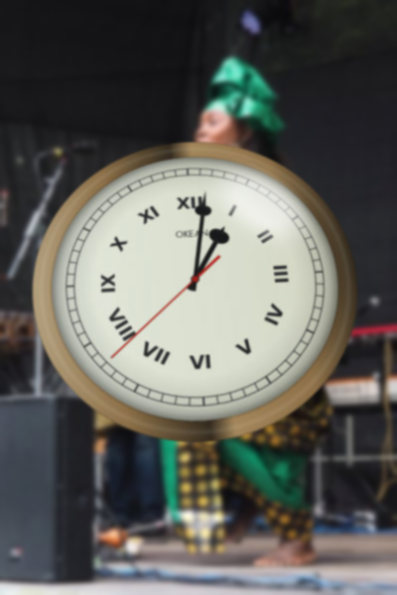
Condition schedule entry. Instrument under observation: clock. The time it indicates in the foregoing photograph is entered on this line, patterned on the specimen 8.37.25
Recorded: 1.01.38
